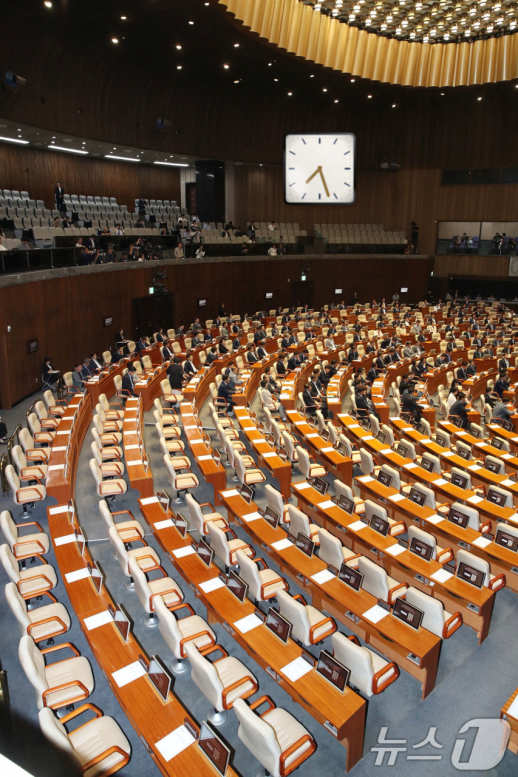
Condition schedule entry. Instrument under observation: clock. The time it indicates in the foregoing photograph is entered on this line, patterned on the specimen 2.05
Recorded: 7.27
